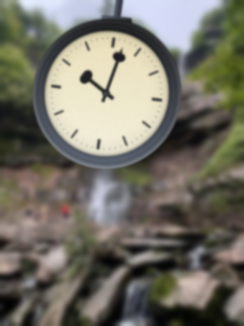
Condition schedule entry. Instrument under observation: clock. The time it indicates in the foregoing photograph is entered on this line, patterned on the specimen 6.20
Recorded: 10.02
